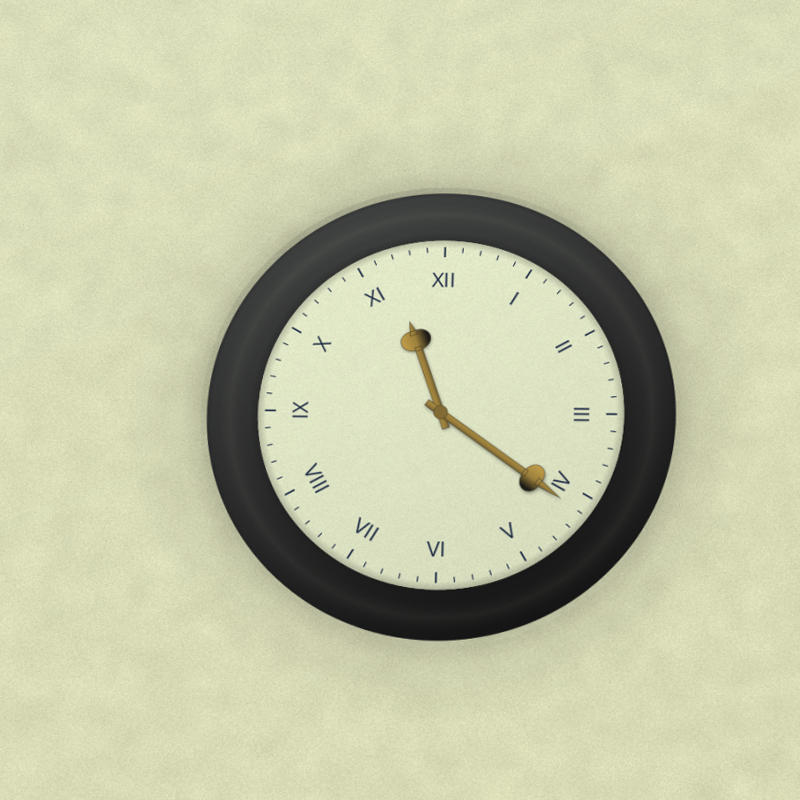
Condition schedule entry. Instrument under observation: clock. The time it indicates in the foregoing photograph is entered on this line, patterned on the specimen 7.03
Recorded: 11.21
